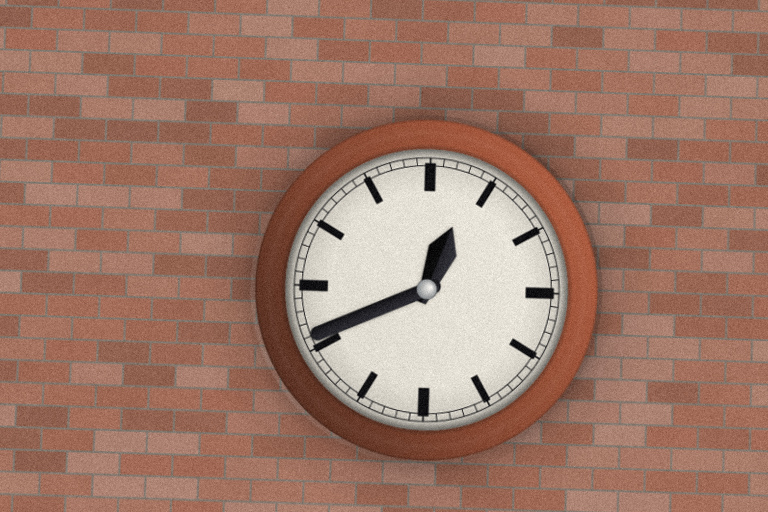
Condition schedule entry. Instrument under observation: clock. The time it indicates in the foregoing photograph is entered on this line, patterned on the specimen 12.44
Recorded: 12.41
